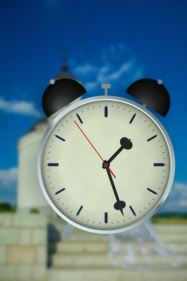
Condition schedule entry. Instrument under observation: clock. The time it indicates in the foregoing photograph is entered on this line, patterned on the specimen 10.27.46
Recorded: 1.26.54
